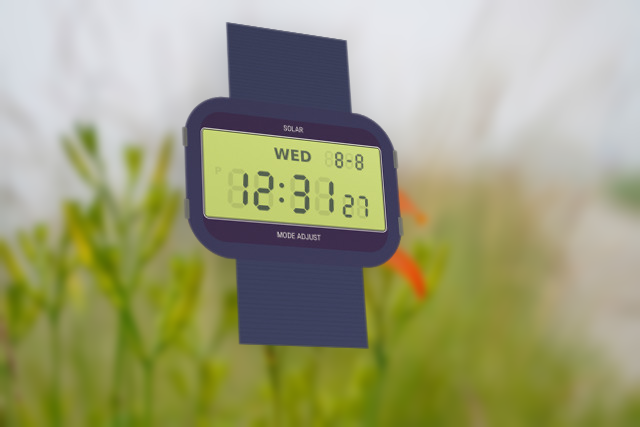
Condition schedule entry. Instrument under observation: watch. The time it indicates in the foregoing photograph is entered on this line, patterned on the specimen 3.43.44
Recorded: 12.31.27
